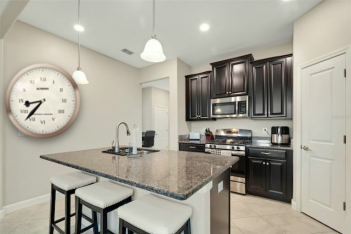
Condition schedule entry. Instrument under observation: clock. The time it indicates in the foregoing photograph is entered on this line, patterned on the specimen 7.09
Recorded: 8.37
